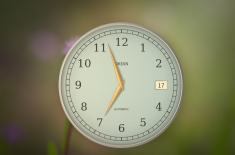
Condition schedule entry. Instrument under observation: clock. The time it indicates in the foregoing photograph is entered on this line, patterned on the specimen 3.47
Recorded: 6.57
